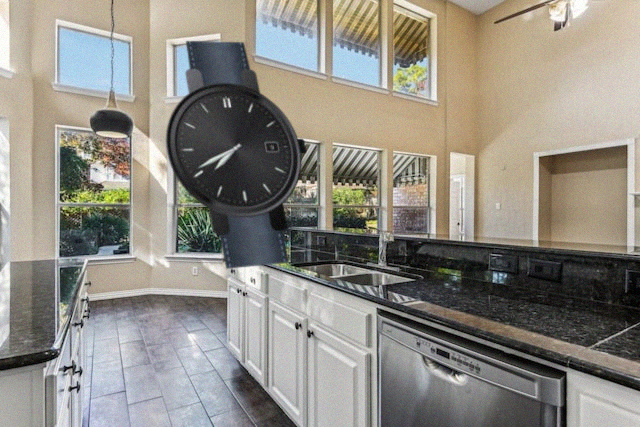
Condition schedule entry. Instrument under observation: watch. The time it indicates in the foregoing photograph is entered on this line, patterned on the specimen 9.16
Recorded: 7.41
